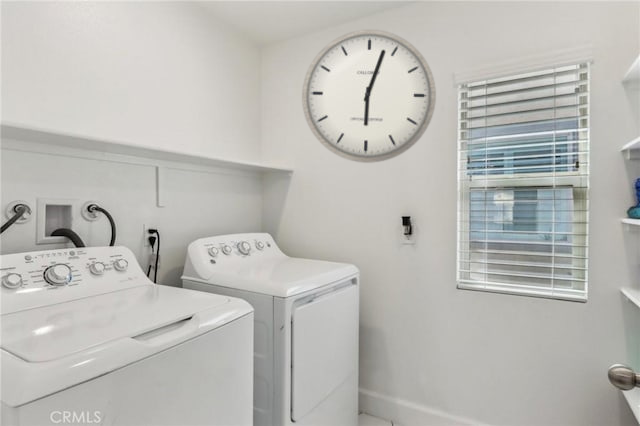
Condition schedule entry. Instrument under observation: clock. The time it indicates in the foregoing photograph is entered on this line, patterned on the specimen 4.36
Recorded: 6.03
